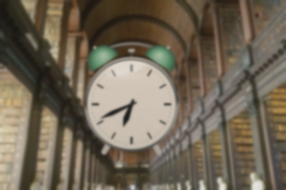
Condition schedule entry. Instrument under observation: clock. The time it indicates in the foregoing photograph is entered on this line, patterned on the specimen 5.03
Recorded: 6.41
